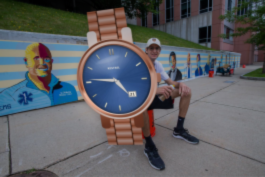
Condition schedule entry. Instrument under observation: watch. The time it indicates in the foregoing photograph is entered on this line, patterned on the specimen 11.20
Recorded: 4.46
